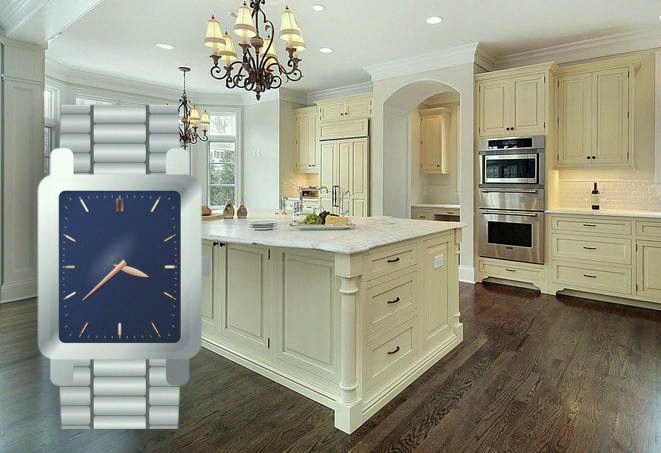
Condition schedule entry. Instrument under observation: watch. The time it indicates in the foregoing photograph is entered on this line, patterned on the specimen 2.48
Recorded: 3.38
